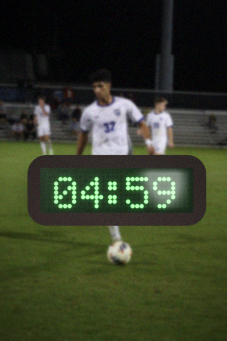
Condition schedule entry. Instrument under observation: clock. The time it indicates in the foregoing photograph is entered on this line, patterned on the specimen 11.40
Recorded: 4.59
